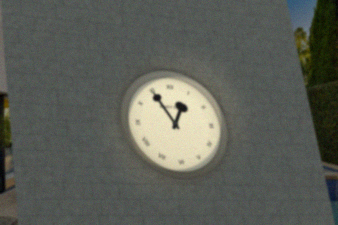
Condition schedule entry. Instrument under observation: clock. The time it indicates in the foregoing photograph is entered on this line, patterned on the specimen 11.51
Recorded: 12.55
